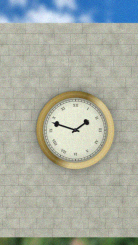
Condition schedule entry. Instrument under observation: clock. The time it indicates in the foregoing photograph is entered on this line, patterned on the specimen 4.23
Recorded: 1.48
